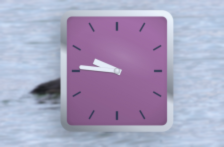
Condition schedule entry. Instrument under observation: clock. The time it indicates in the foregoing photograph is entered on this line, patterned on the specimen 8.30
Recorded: 9.46
